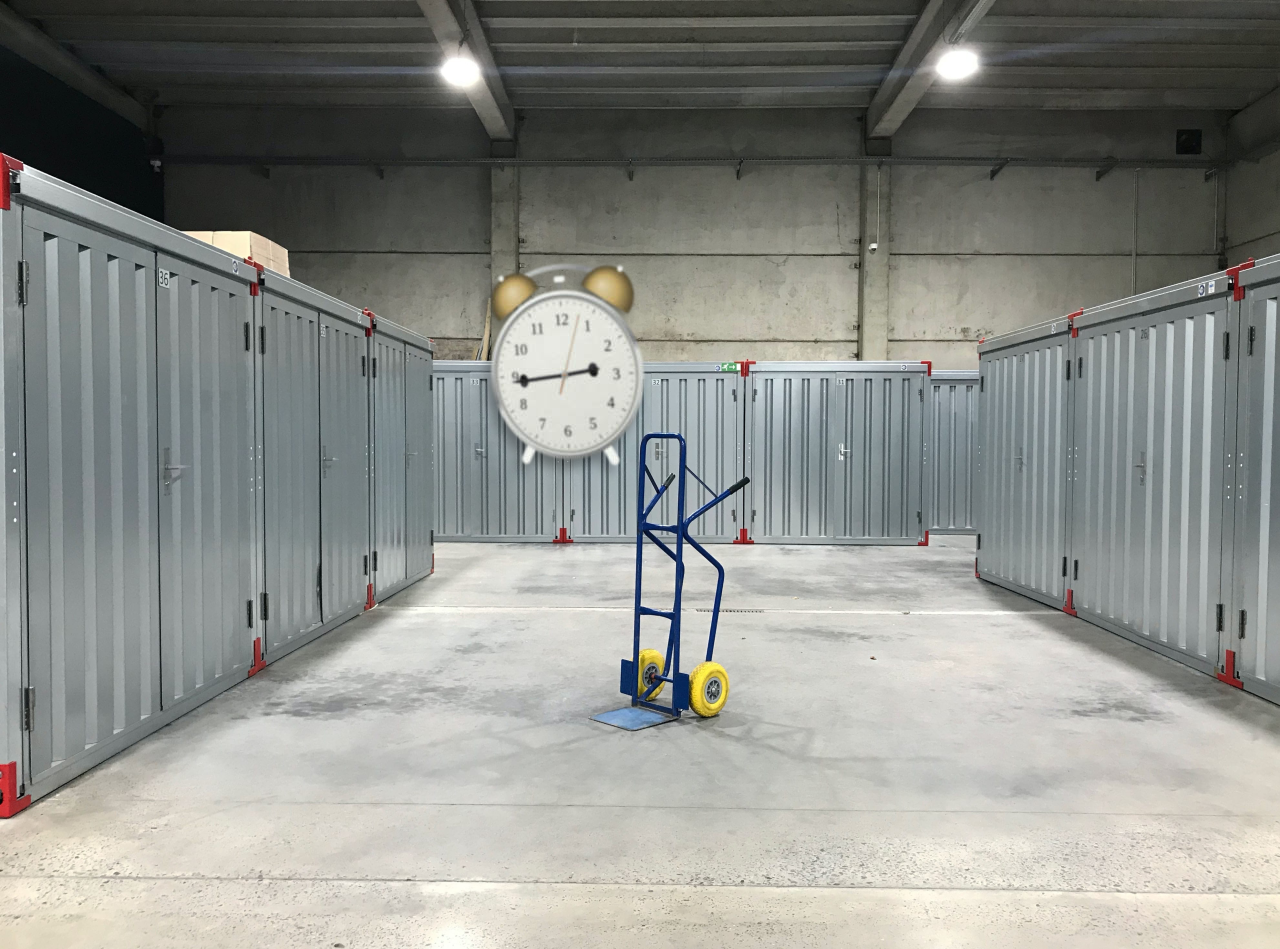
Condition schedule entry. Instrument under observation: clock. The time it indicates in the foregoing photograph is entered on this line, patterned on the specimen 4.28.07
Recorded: 2.44.03
